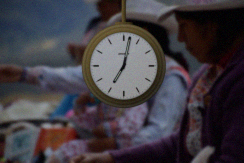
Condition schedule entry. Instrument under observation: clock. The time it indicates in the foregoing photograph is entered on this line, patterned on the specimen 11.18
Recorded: 7.02
